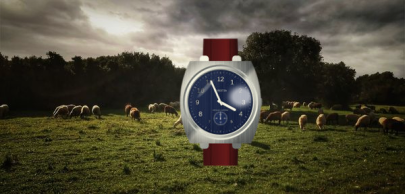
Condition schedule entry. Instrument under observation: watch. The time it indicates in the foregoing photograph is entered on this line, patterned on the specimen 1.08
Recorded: 3.56
